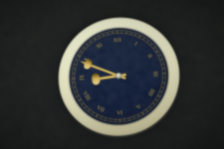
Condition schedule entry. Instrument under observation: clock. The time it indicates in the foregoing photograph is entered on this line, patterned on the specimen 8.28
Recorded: 8.49
